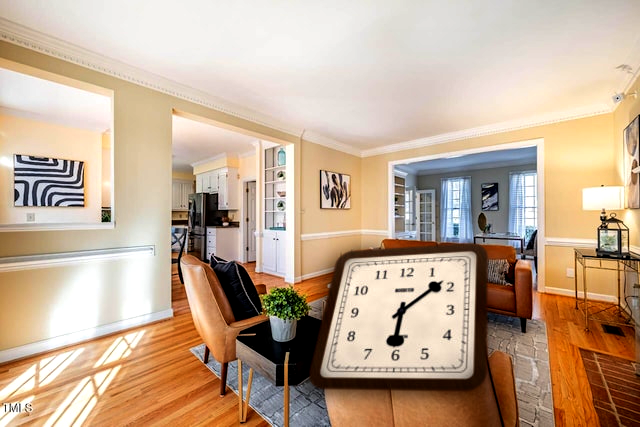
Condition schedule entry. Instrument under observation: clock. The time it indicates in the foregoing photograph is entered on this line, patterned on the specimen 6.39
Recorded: 6.08
